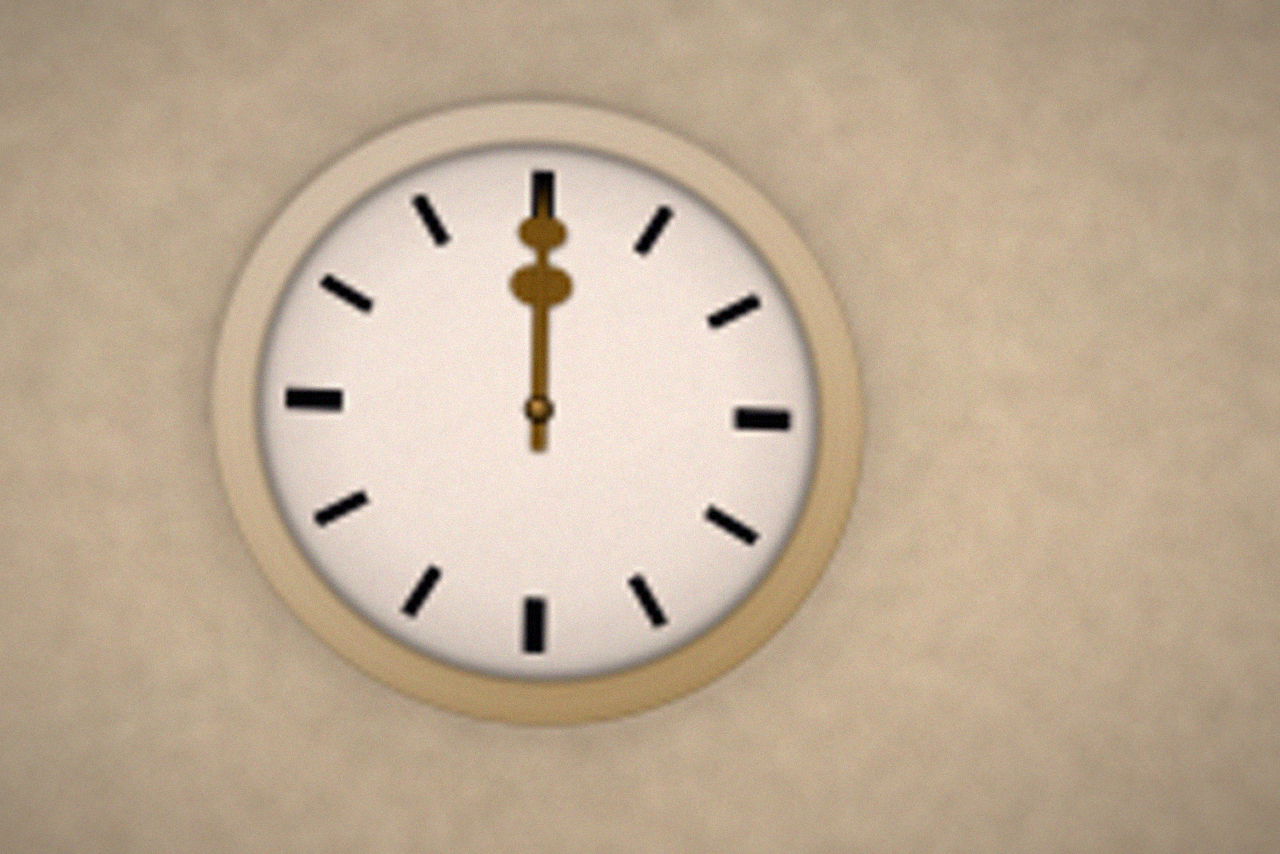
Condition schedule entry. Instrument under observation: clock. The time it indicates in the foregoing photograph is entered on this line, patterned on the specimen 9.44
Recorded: 12.00
